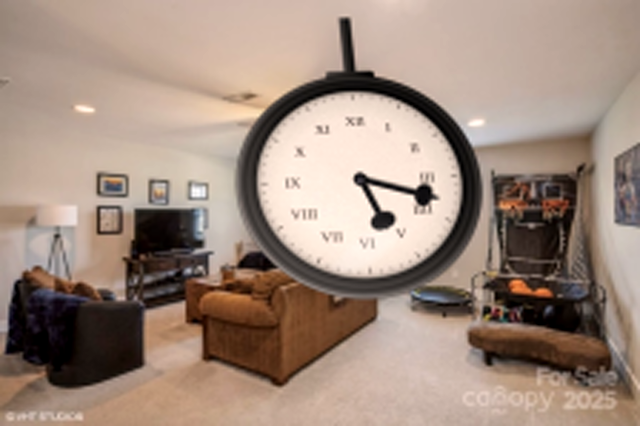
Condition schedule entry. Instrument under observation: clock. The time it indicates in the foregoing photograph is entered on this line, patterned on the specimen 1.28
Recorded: 5.18
